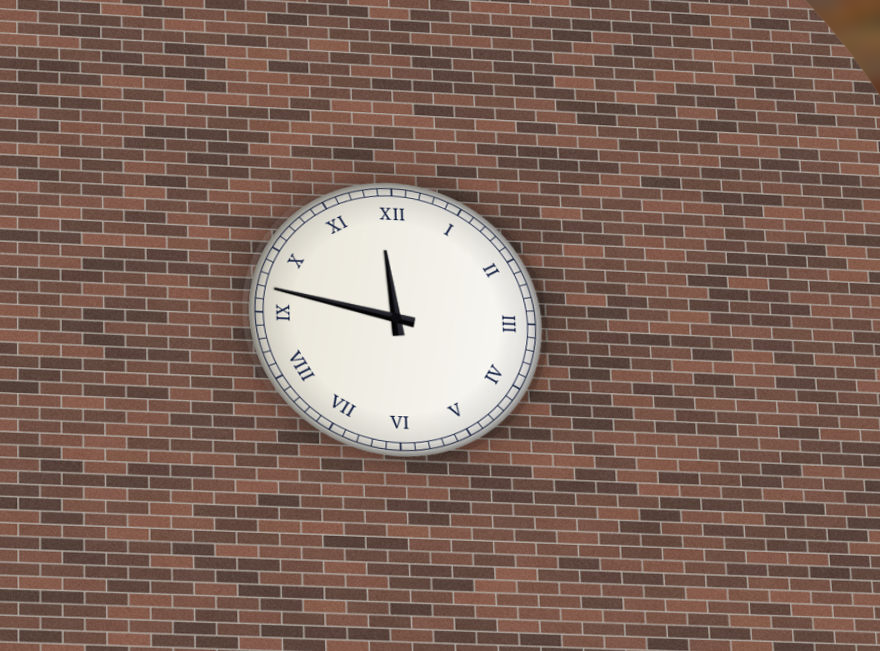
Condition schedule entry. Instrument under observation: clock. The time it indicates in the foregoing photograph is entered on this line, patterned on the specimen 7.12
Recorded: 11.47
